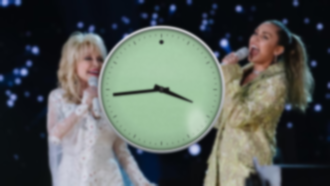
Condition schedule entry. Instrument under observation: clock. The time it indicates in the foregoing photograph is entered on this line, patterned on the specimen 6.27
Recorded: 3.44
